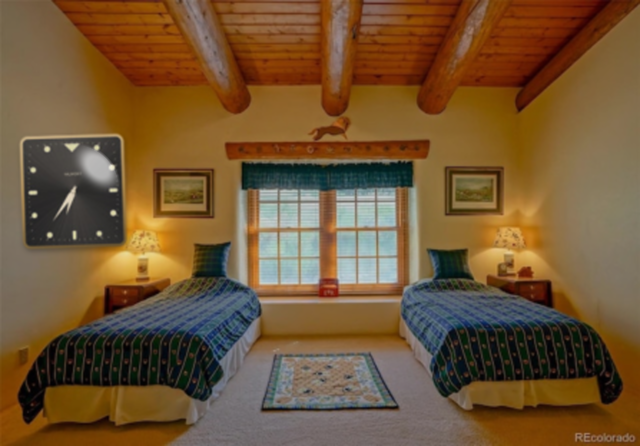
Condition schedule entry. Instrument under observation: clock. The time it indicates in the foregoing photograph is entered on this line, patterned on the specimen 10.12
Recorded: 6.36
